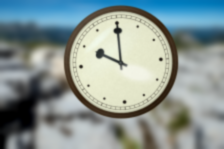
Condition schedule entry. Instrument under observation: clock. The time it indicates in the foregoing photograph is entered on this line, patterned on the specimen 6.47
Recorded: 10.00
